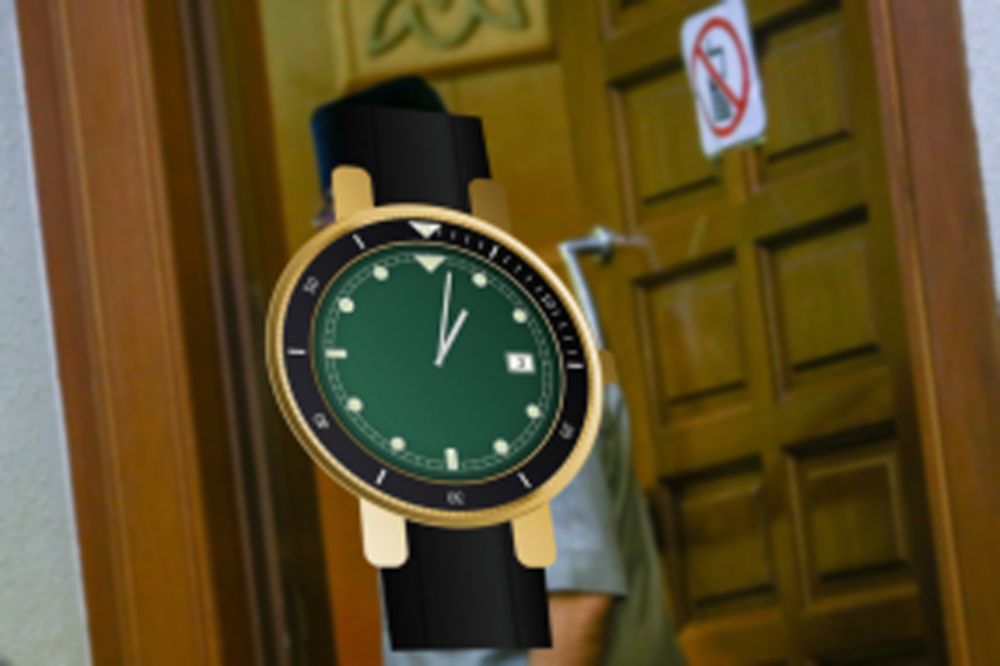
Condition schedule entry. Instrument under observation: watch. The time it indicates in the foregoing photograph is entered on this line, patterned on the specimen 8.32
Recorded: 1.02
